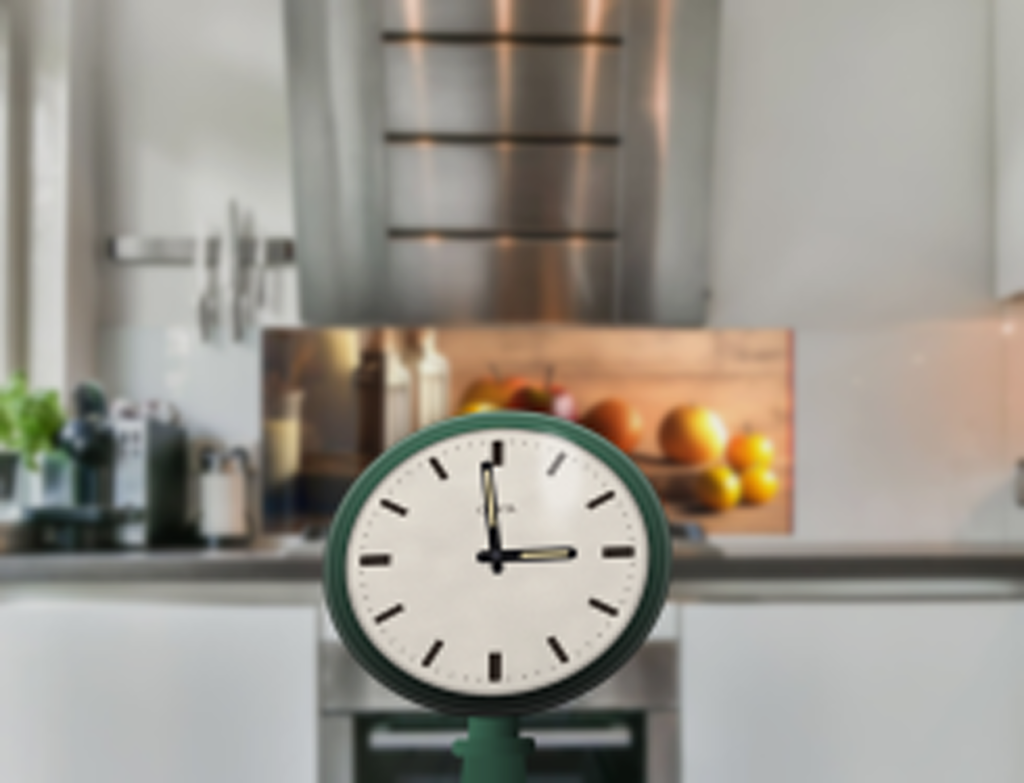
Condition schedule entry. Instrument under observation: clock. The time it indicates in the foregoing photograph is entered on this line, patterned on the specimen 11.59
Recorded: 2.59
